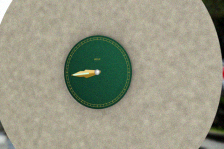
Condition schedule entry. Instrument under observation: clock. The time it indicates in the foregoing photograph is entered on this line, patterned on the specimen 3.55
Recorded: 8.44
